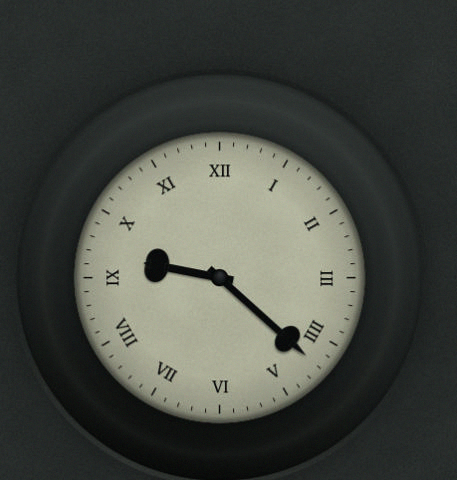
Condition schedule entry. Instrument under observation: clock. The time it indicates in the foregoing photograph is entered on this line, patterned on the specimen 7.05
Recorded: 9.22
